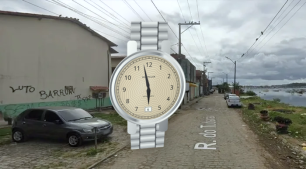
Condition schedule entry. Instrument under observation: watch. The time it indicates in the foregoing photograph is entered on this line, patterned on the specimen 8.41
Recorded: 5.58
